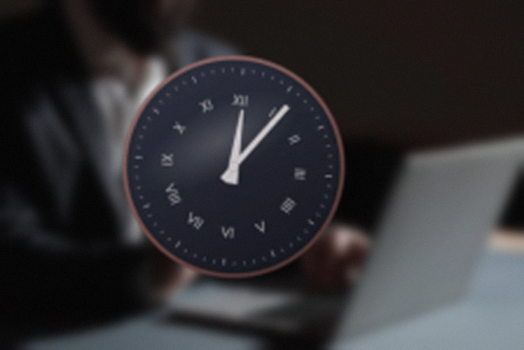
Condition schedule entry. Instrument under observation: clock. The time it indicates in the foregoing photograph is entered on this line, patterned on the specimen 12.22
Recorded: 12.06
